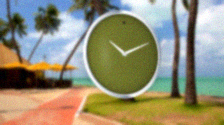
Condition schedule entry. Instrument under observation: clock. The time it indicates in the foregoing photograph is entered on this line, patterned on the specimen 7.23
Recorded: 10.11
